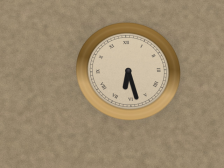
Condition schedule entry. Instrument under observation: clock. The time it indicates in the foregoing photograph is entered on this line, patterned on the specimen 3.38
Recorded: 6.28
